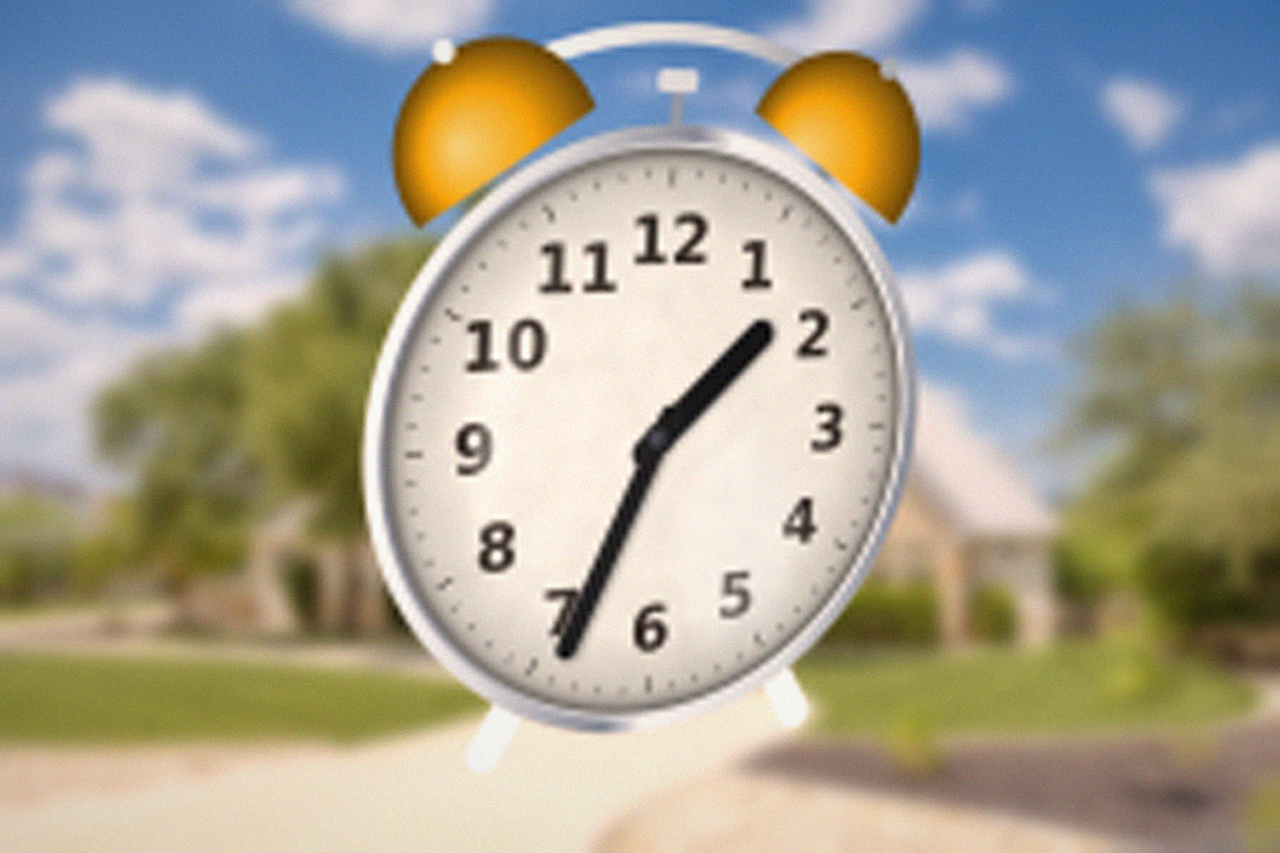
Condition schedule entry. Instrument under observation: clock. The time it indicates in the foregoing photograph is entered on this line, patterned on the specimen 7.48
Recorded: 1.34
